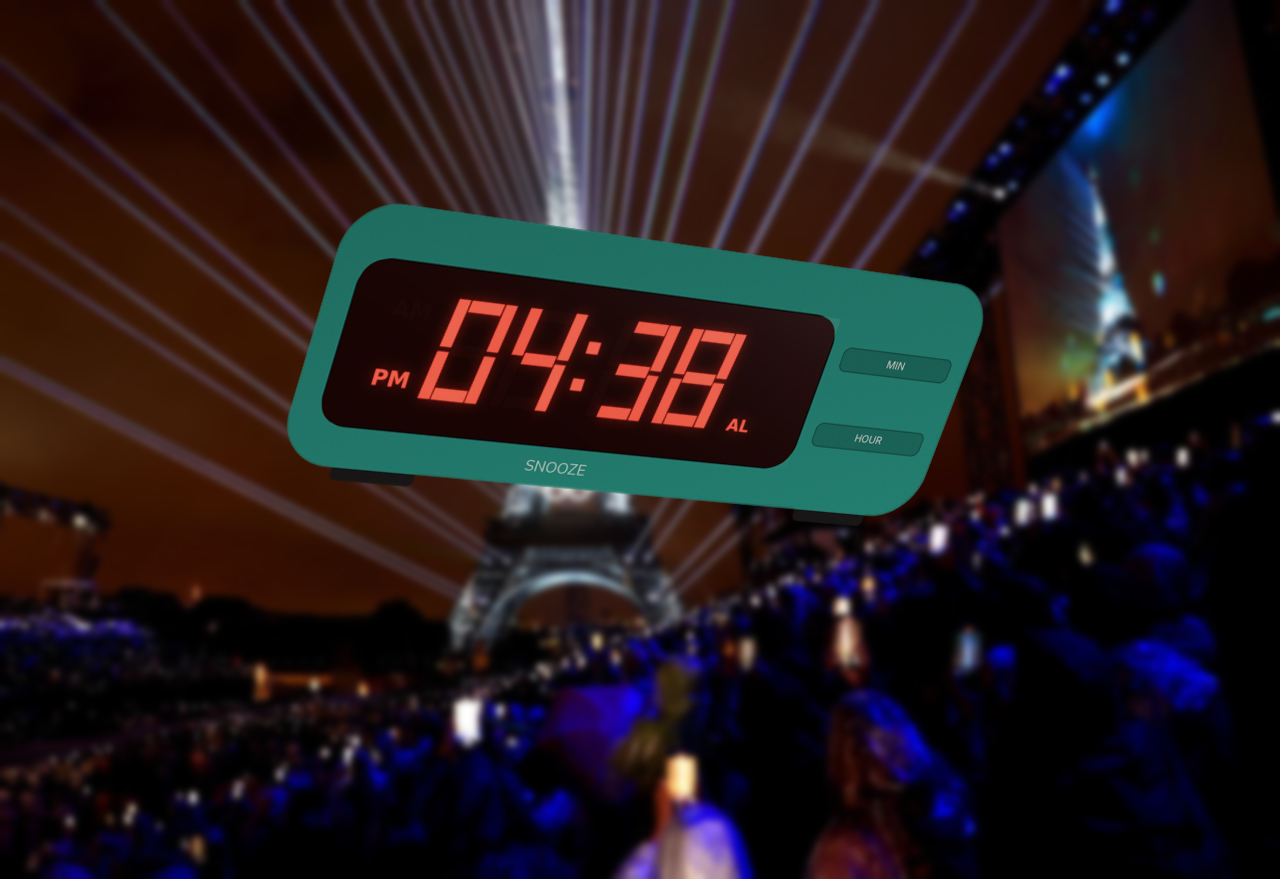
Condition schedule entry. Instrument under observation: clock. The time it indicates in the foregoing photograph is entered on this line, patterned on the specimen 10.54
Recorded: 4.38
